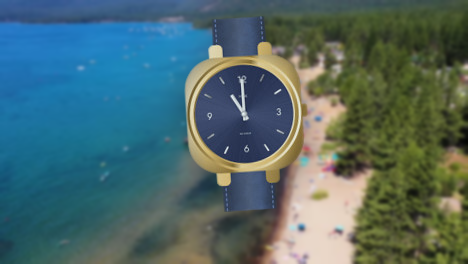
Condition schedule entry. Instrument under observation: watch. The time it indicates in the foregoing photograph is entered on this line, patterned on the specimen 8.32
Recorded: 11.00
